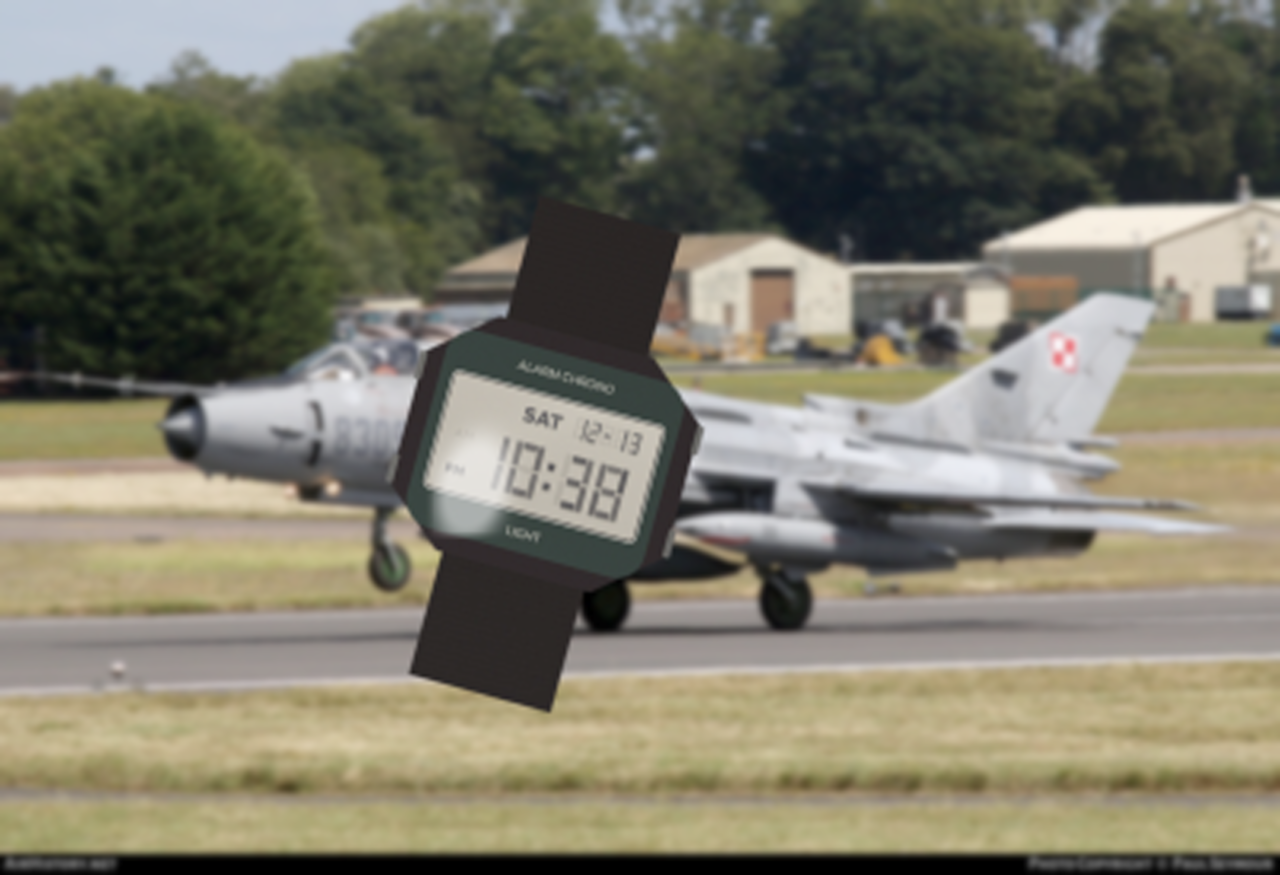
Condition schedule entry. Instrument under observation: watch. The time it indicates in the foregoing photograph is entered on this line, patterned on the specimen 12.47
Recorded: 10.38
